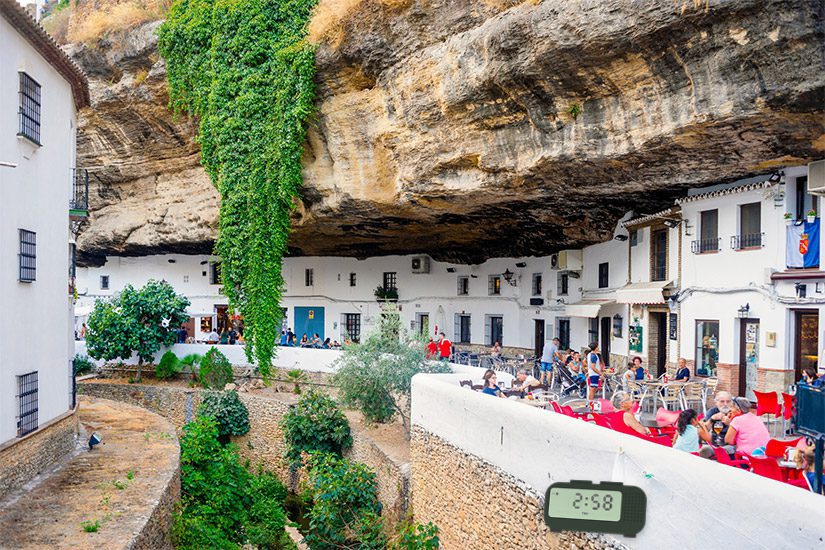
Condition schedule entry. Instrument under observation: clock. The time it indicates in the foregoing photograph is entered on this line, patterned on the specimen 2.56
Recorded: 2.58
